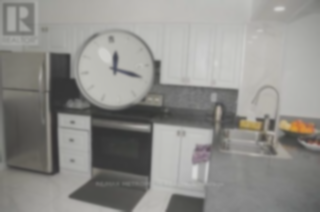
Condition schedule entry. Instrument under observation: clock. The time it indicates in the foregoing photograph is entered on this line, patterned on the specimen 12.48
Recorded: 12.19
